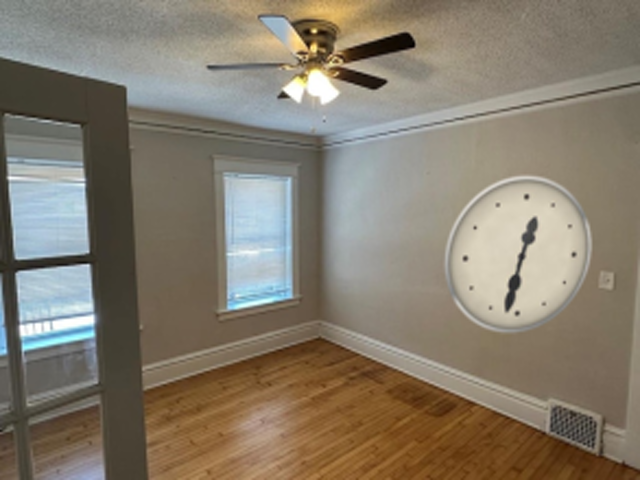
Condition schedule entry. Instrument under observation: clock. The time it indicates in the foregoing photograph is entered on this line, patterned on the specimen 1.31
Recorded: 12.32
